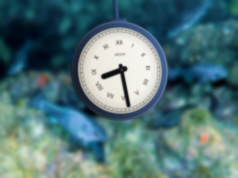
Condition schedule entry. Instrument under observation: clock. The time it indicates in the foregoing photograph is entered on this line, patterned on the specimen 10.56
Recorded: 8.29
